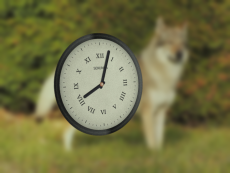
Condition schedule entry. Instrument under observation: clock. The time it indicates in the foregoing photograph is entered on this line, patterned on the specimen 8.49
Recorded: 8.03
